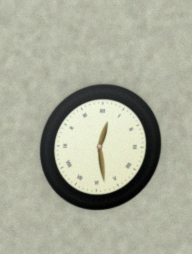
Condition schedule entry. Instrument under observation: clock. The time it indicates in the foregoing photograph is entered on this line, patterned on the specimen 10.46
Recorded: 12.28
